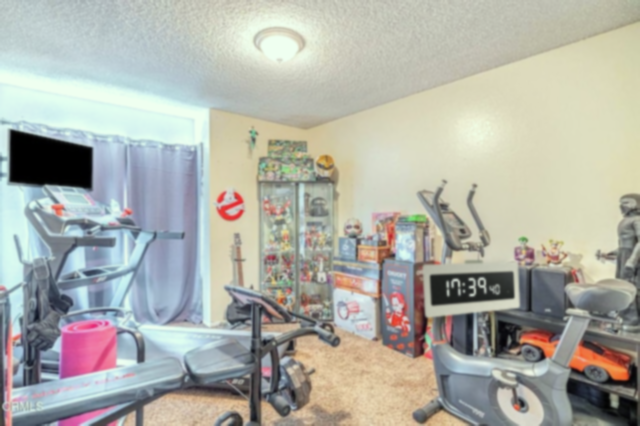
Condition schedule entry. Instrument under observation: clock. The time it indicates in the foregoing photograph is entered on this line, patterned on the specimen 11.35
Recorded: 17.39
